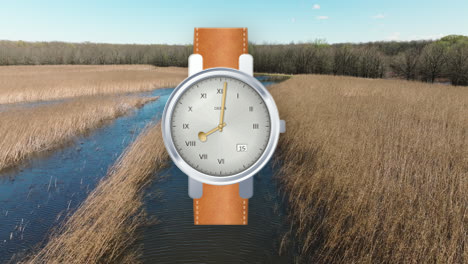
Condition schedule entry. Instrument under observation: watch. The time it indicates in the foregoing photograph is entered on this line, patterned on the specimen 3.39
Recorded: 8.01
